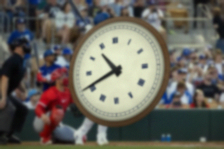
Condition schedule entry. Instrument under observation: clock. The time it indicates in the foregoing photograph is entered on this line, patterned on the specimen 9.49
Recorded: 10.41
